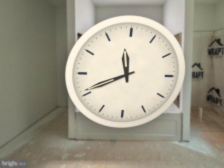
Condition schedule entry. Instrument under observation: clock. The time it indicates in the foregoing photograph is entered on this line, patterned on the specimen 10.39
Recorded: 11.41
